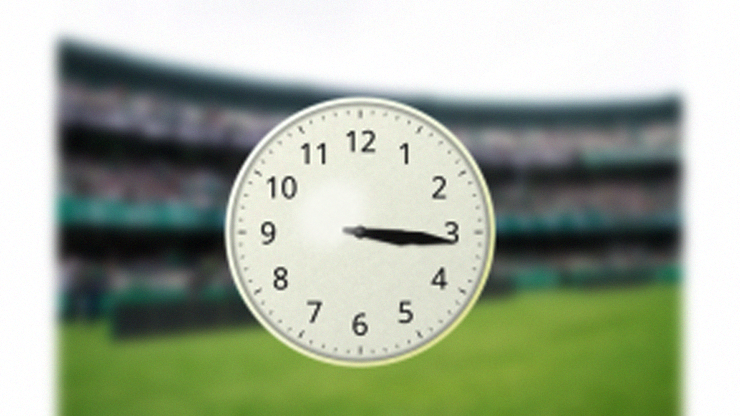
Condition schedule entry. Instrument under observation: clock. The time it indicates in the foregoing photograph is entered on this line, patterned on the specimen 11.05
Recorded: 3.16
